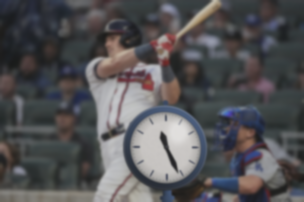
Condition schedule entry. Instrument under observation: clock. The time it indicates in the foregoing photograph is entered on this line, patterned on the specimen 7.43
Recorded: 11.26
